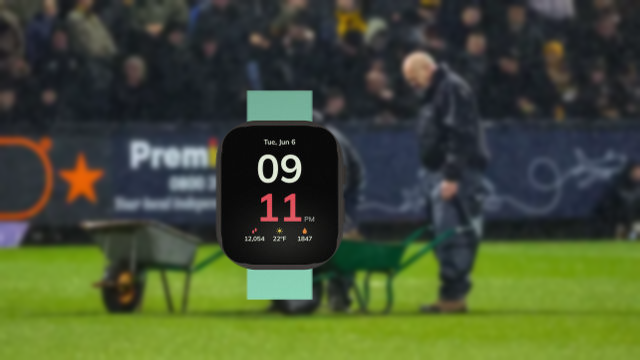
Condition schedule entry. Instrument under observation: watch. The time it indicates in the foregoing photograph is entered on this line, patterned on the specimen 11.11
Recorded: 9.11
